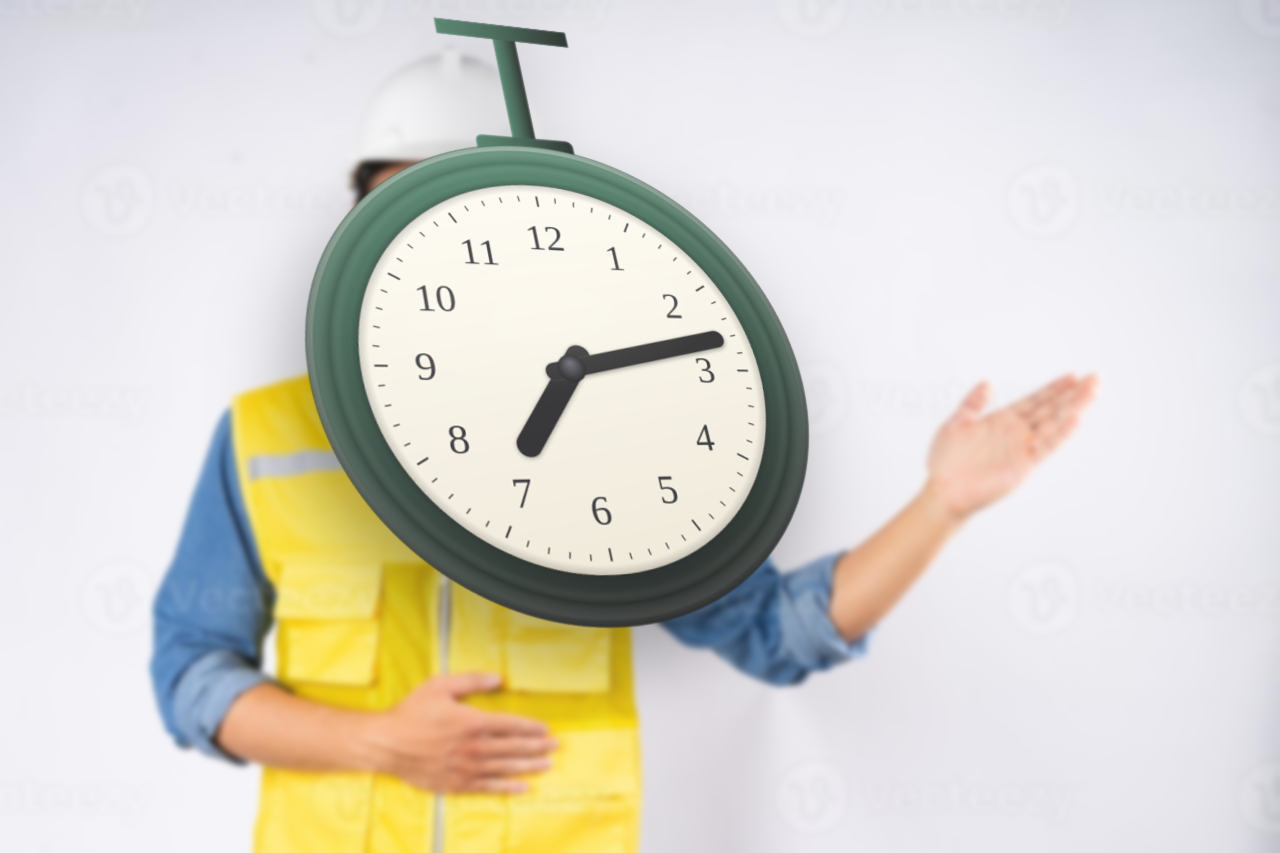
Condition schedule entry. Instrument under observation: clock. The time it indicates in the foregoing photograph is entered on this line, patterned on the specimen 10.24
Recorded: 7.13
